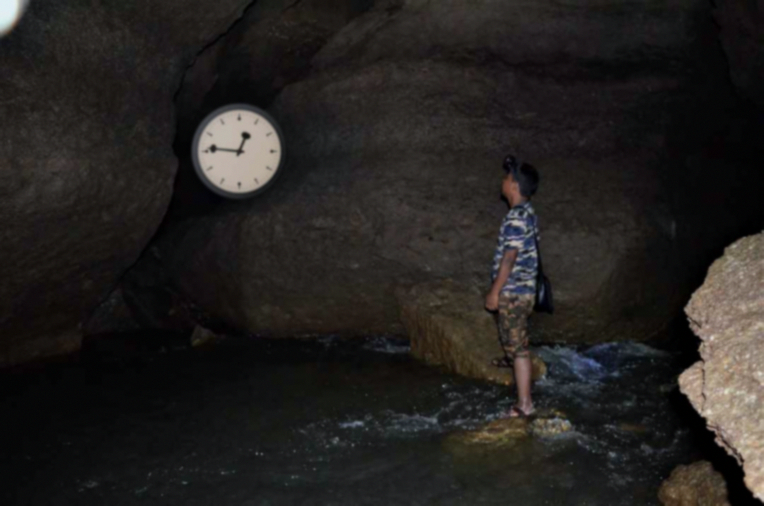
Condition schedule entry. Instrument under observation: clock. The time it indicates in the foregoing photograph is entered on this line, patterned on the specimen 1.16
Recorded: 12.46
